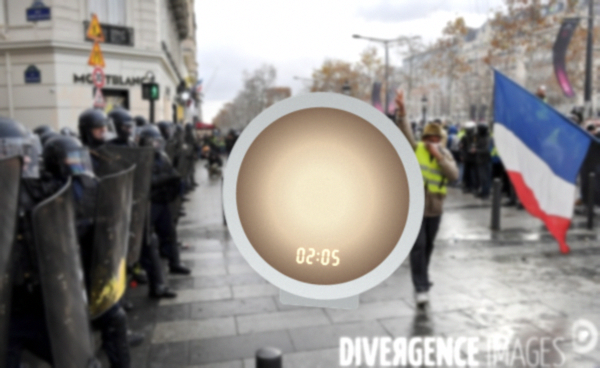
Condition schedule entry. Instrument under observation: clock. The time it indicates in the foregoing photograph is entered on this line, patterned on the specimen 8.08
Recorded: 2.05
